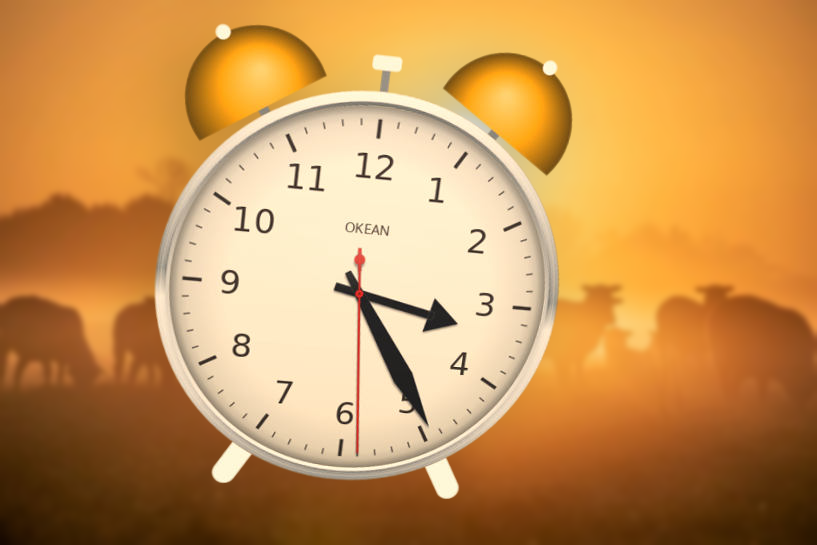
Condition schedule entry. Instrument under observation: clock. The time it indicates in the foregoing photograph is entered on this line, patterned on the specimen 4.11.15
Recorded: 3.24.29
